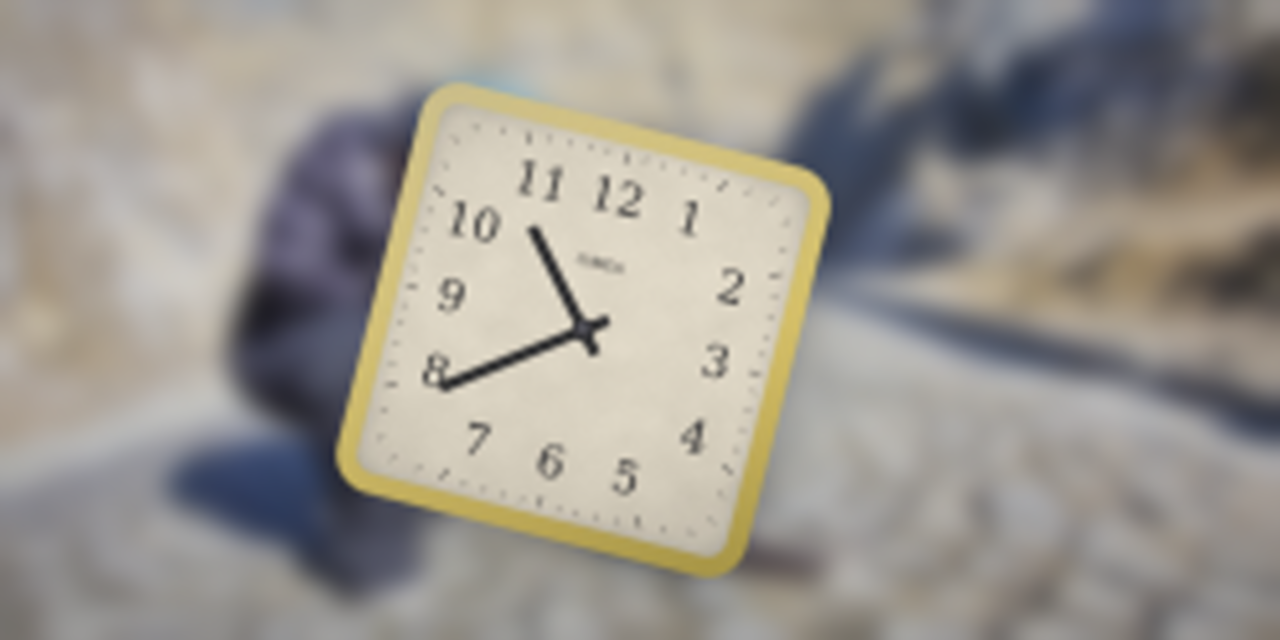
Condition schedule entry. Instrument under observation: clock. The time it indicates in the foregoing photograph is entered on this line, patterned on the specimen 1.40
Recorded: 10.39
